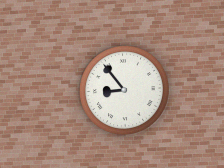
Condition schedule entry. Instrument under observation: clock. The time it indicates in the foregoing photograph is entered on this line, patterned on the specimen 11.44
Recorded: 8.54
